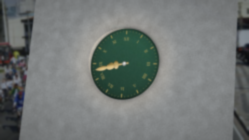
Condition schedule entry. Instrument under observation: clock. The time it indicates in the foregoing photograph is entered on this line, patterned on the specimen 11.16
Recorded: 8.43
